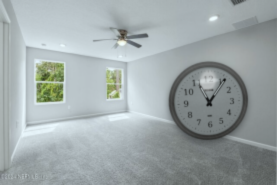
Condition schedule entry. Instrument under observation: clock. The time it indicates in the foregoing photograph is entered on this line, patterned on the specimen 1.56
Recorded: 11.06
